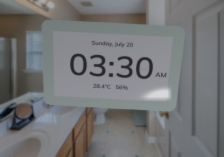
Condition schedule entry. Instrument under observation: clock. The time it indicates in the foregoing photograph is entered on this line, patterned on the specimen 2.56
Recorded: 3.30
